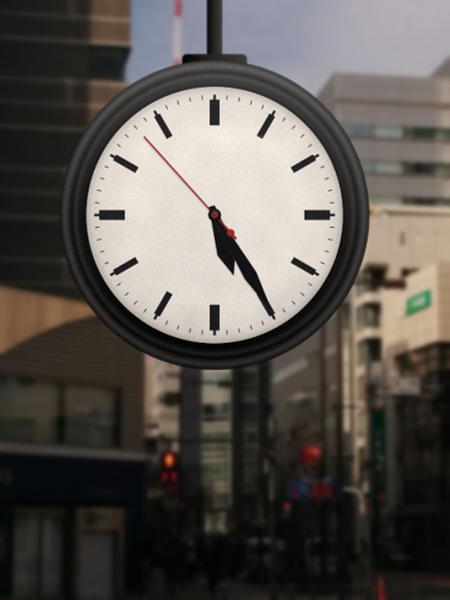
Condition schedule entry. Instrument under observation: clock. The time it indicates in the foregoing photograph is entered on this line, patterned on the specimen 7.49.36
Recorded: 5.24.53
